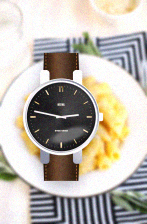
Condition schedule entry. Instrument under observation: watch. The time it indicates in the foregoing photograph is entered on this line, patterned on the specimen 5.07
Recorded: 2.47
